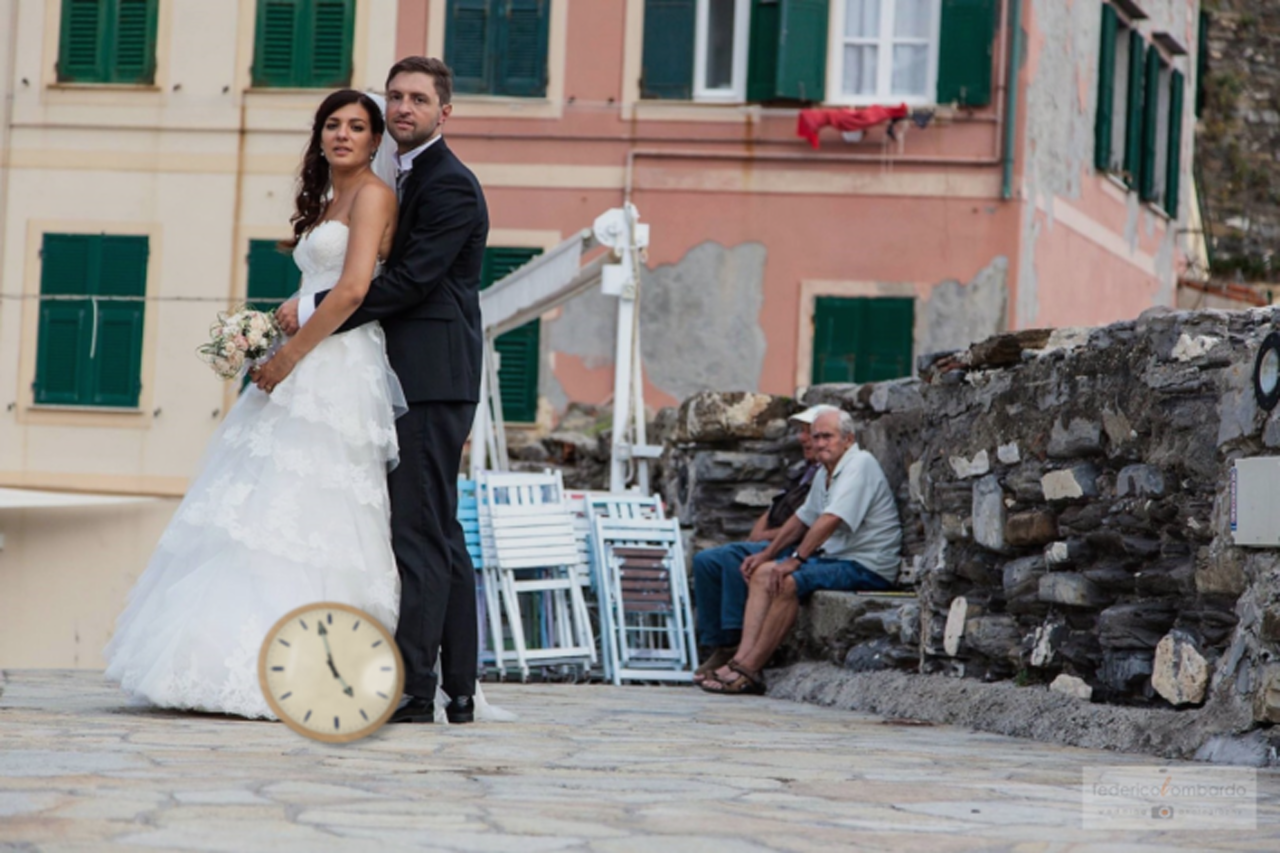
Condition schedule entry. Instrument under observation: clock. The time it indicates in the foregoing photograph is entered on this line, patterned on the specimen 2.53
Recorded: 4.58
